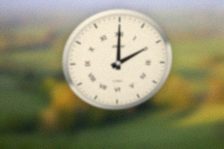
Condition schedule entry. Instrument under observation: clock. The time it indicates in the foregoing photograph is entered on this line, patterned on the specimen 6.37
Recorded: 2.00
